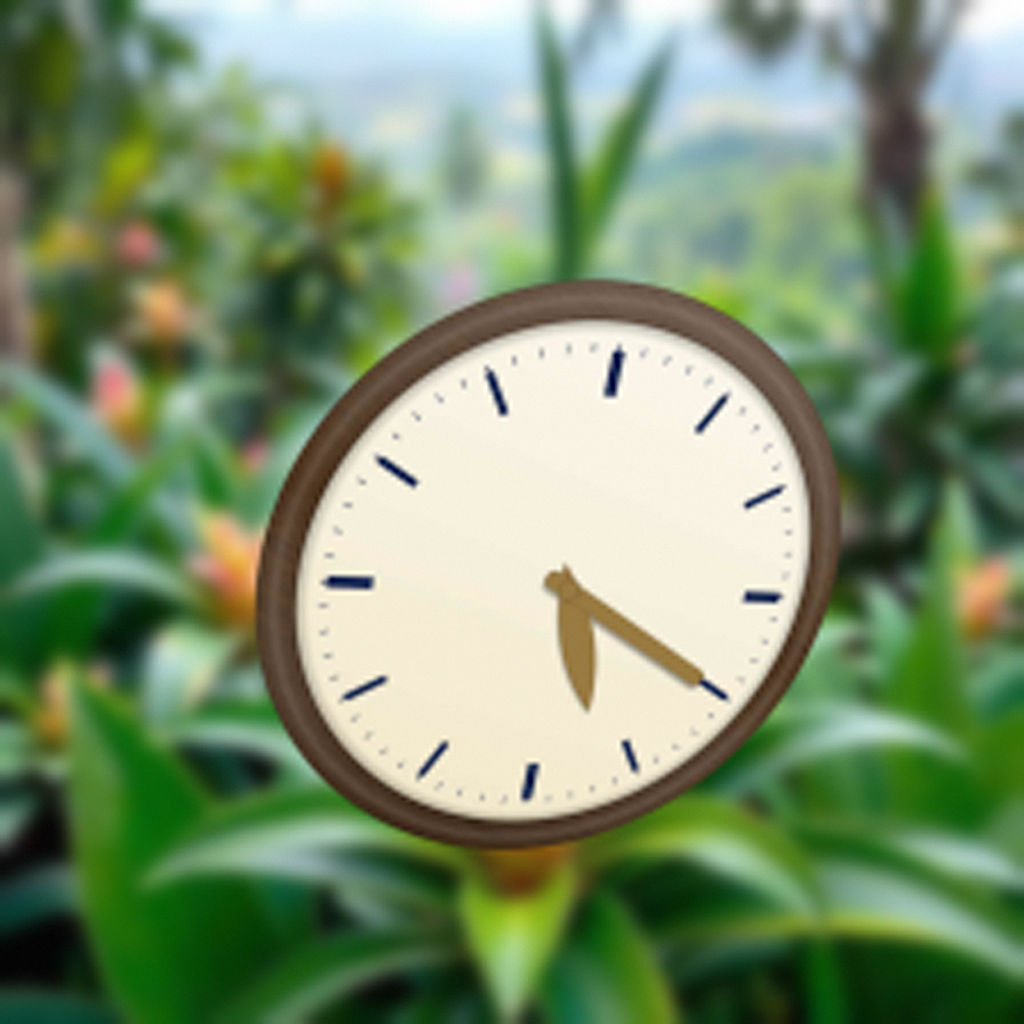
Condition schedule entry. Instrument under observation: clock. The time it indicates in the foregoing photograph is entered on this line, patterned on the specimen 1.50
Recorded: 5.20
